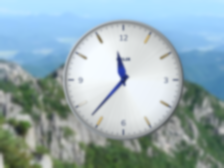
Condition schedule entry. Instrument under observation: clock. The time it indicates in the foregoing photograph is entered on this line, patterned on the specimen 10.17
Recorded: 11.37
